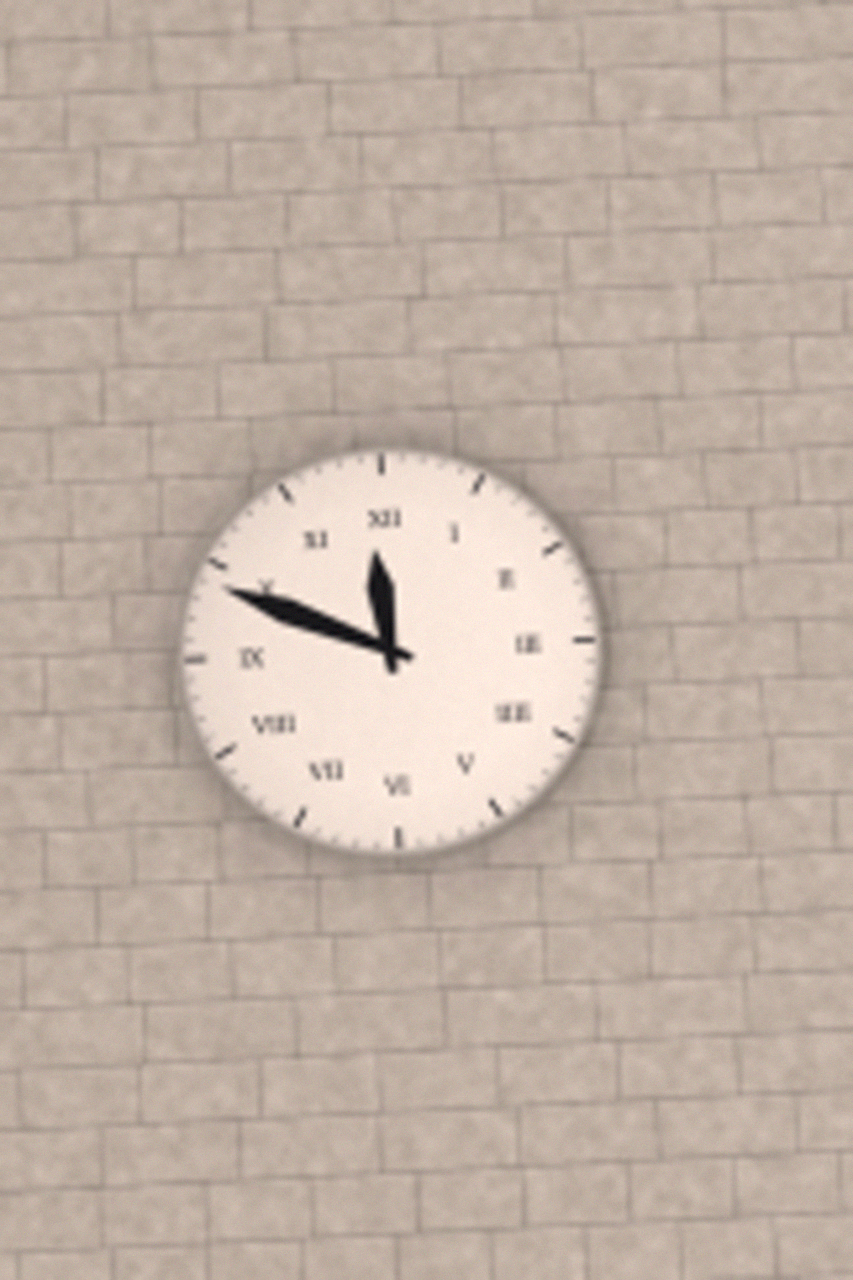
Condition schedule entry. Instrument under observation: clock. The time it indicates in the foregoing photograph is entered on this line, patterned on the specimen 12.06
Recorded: 11.49
